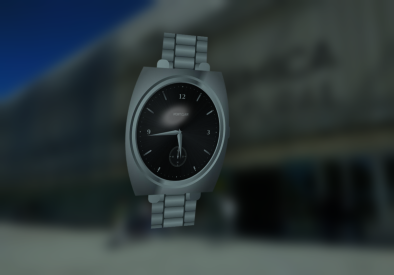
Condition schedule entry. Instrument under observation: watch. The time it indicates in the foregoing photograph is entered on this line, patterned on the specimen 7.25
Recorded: 5.44
